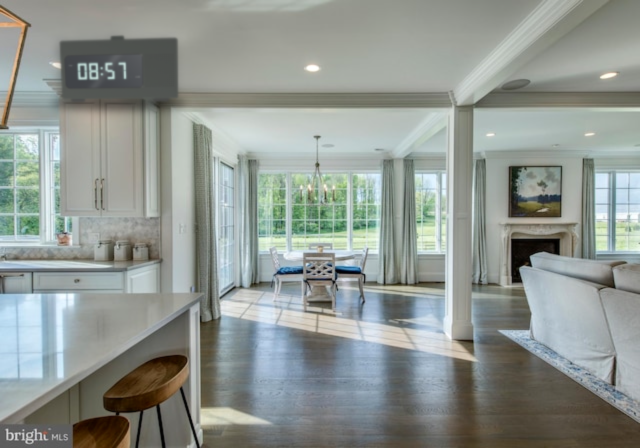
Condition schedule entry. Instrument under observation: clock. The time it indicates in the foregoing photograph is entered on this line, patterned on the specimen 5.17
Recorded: 8.57
